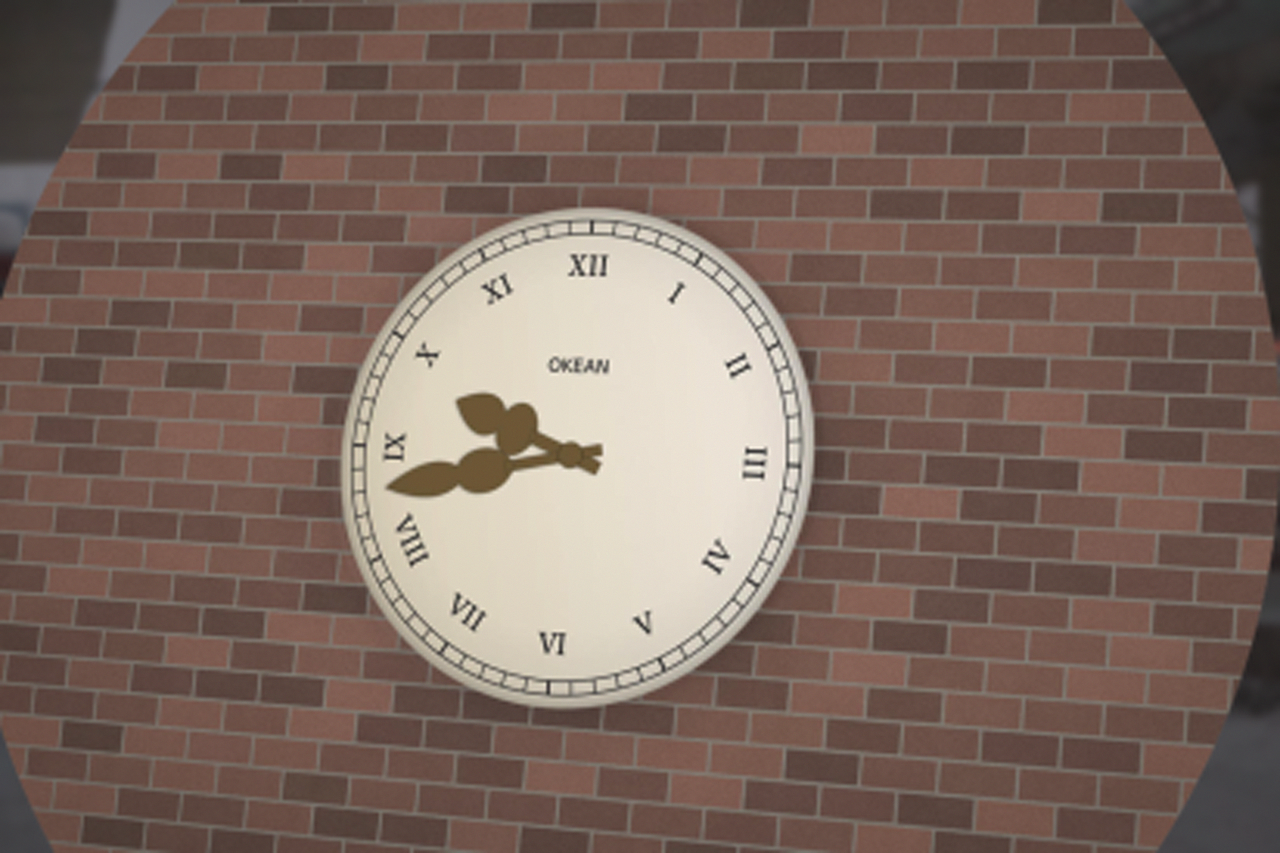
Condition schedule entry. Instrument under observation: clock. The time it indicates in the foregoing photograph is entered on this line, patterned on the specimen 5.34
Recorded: 9.43
